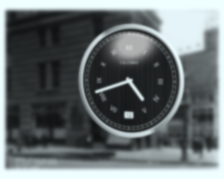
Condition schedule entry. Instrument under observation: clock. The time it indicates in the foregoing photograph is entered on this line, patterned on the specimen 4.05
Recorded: 4.42
